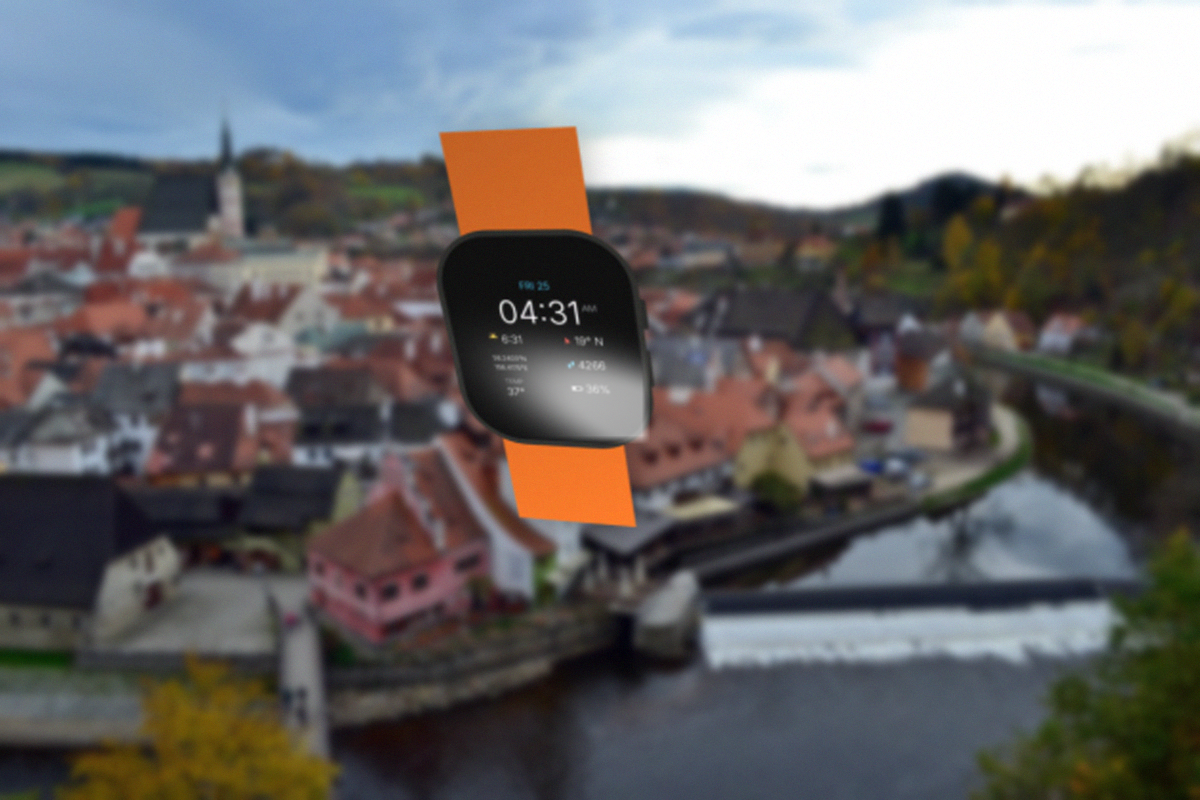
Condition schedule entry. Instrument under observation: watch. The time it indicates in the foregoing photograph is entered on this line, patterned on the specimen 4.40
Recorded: 4.31
